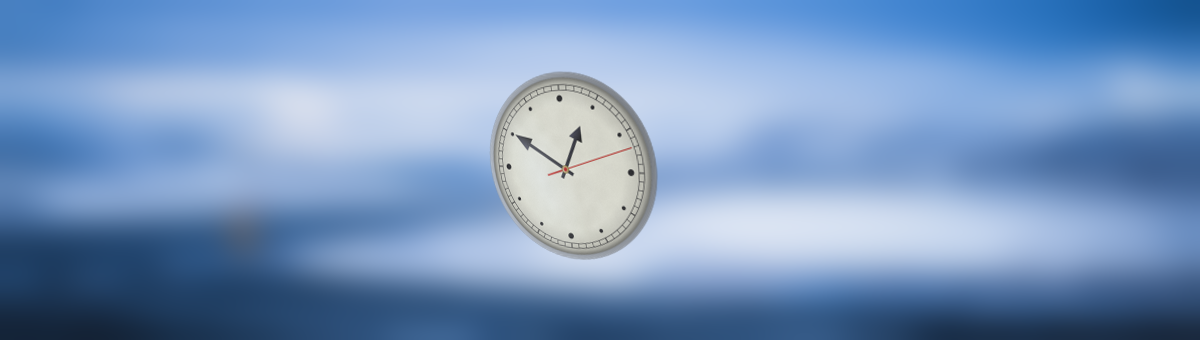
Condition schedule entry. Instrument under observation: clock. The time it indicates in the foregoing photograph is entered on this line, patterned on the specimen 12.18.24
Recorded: 12.50.12
